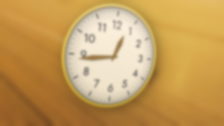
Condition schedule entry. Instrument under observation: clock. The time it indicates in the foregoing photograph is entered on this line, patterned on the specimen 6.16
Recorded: 12.44
